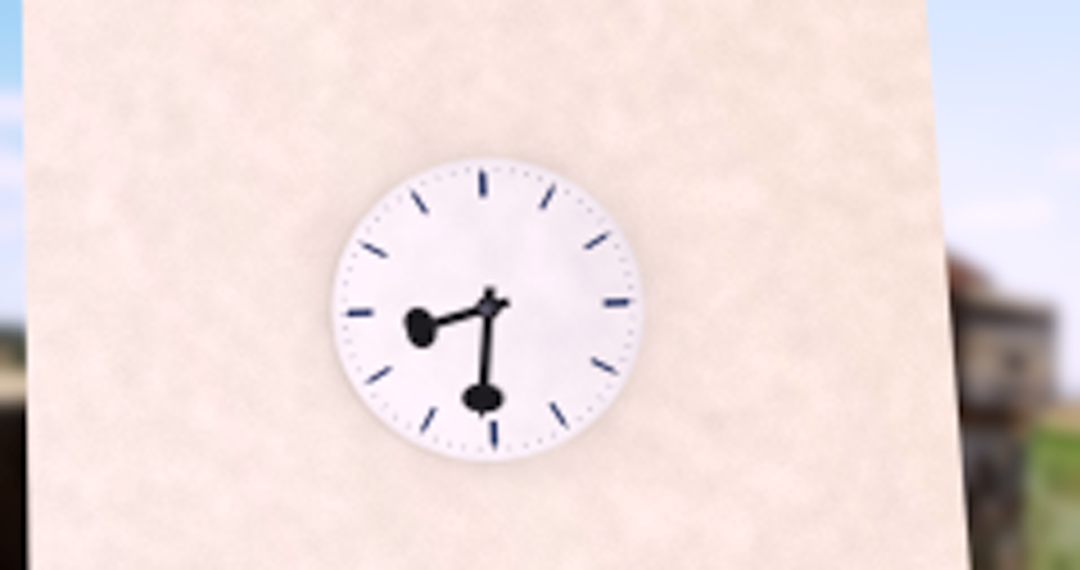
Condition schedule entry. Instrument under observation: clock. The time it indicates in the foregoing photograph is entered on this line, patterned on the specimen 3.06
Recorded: 8.31
